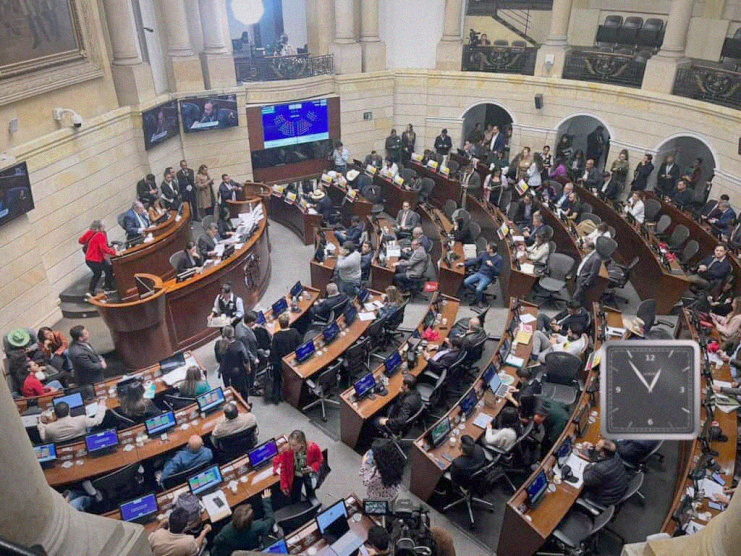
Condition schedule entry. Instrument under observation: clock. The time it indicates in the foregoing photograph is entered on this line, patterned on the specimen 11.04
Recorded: 12.54
